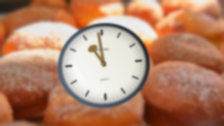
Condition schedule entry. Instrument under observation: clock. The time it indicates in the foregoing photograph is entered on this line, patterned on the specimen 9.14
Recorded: 10.59
